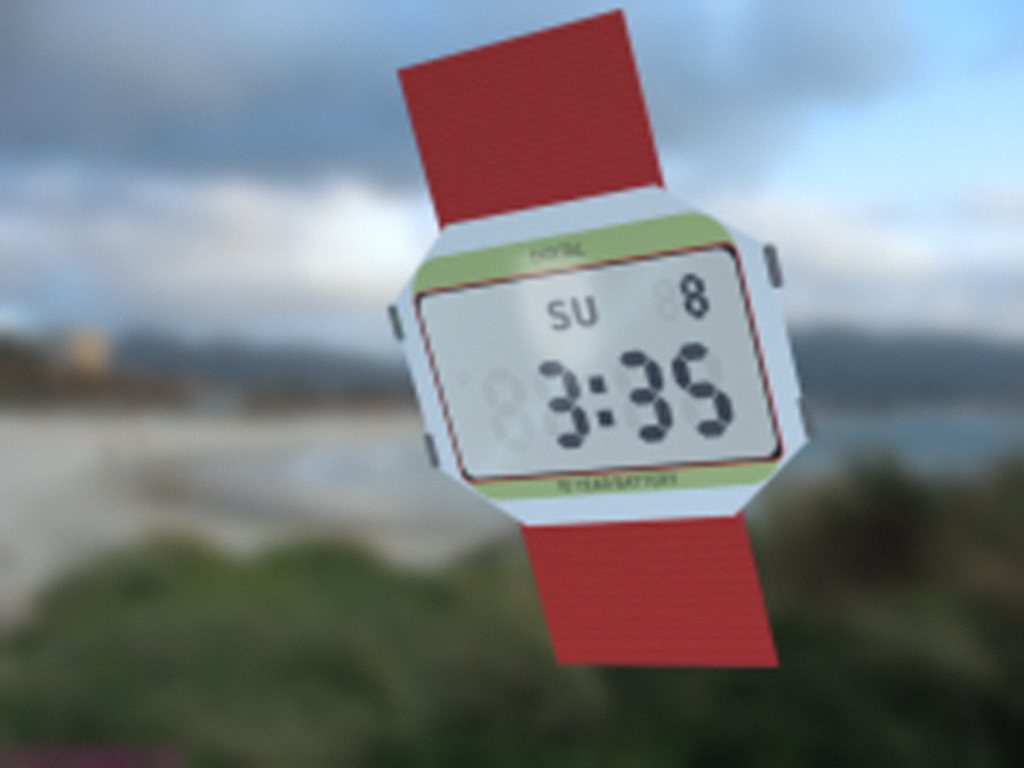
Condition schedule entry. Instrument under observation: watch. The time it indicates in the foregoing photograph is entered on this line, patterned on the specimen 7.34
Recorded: 3.35
